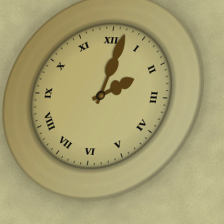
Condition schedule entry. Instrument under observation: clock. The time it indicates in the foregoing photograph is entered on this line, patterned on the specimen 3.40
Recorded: 2.02
